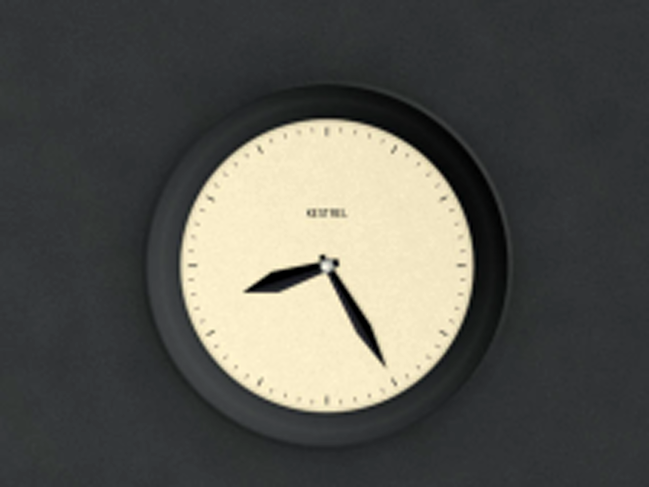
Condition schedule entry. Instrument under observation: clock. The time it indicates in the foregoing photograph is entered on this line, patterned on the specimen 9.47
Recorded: 8.25
